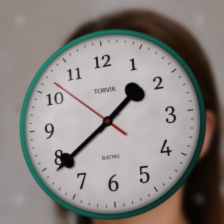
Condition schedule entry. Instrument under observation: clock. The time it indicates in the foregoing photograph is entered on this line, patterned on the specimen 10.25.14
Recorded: 1.38.52
